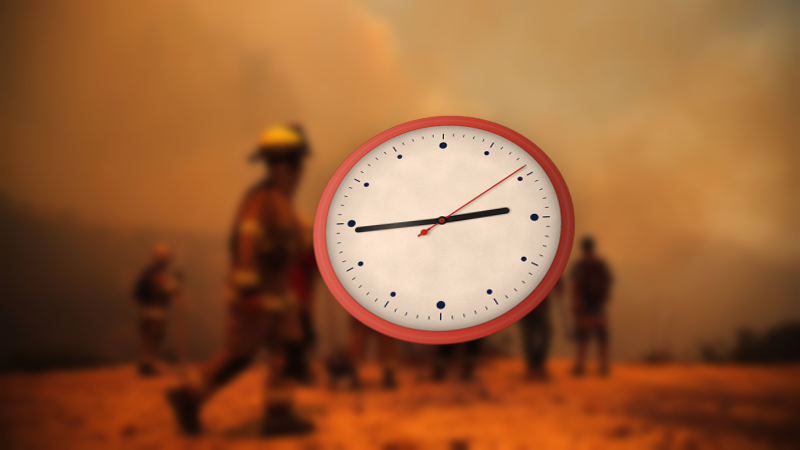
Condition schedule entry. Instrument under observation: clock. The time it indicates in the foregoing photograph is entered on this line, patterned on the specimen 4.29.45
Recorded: 2.44.09
